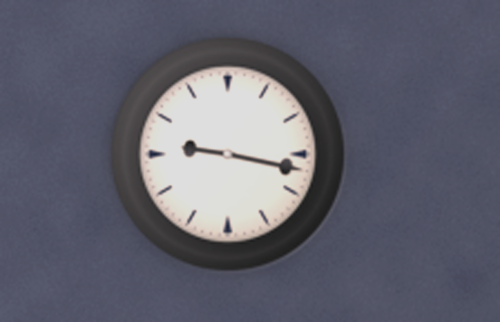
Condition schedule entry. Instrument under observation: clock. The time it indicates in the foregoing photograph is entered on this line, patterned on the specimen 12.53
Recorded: 9.17
